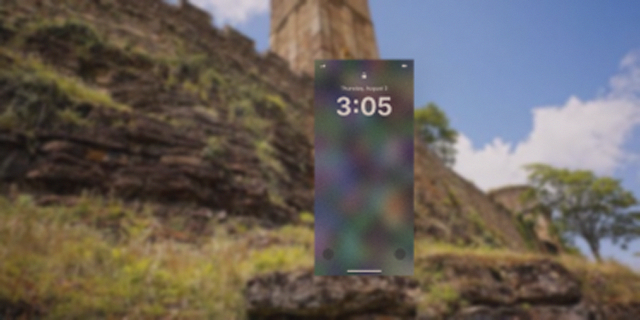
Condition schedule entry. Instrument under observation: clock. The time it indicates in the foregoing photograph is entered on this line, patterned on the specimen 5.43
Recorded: 3.05
